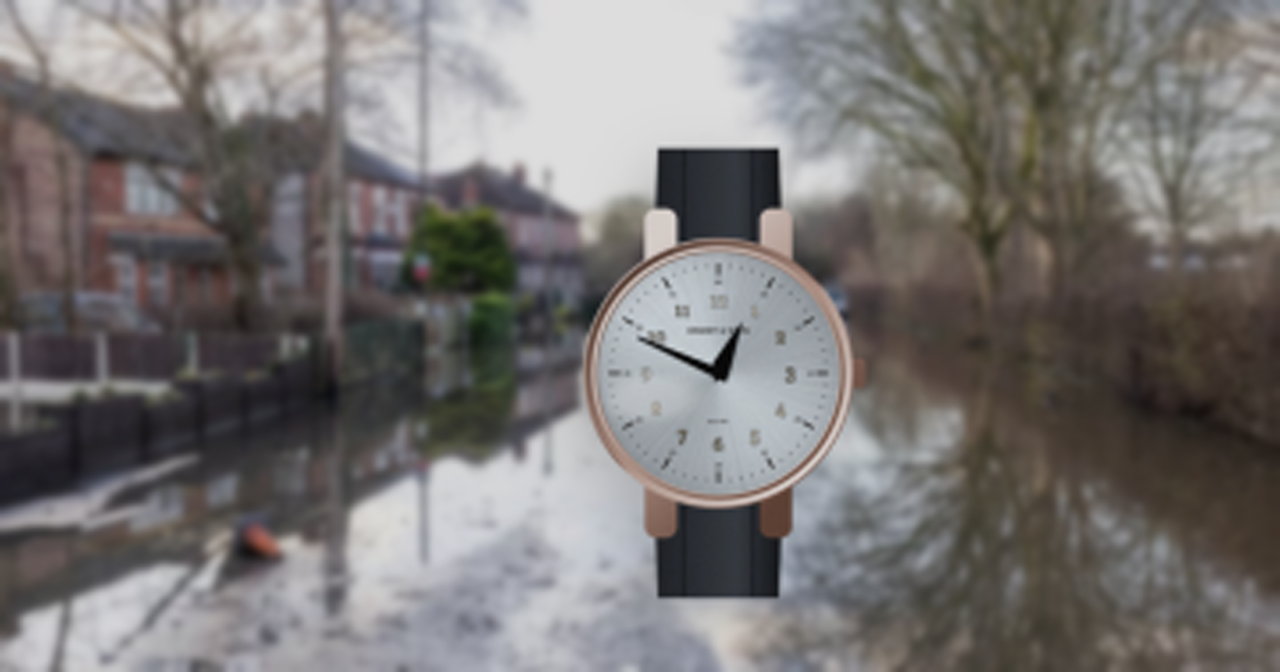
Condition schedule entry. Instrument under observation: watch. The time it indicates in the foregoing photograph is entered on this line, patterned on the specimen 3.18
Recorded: 12.49
